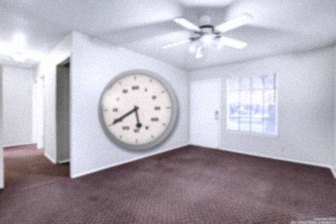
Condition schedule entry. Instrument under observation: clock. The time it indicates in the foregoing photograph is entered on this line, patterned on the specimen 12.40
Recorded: 5.40
